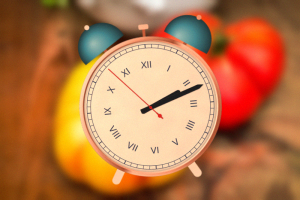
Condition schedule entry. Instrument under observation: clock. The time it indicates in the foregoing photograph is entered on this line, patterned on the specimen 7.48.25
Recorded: 2.11.53
